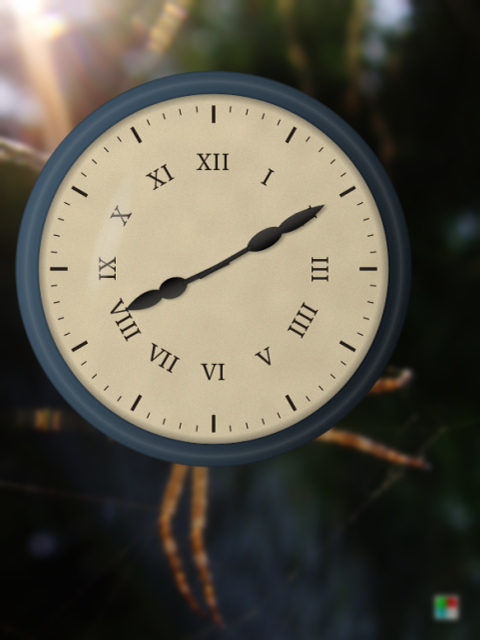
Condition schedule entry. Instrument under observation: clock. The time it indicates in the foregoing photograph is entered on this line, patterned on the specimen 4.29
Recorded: 8.10
